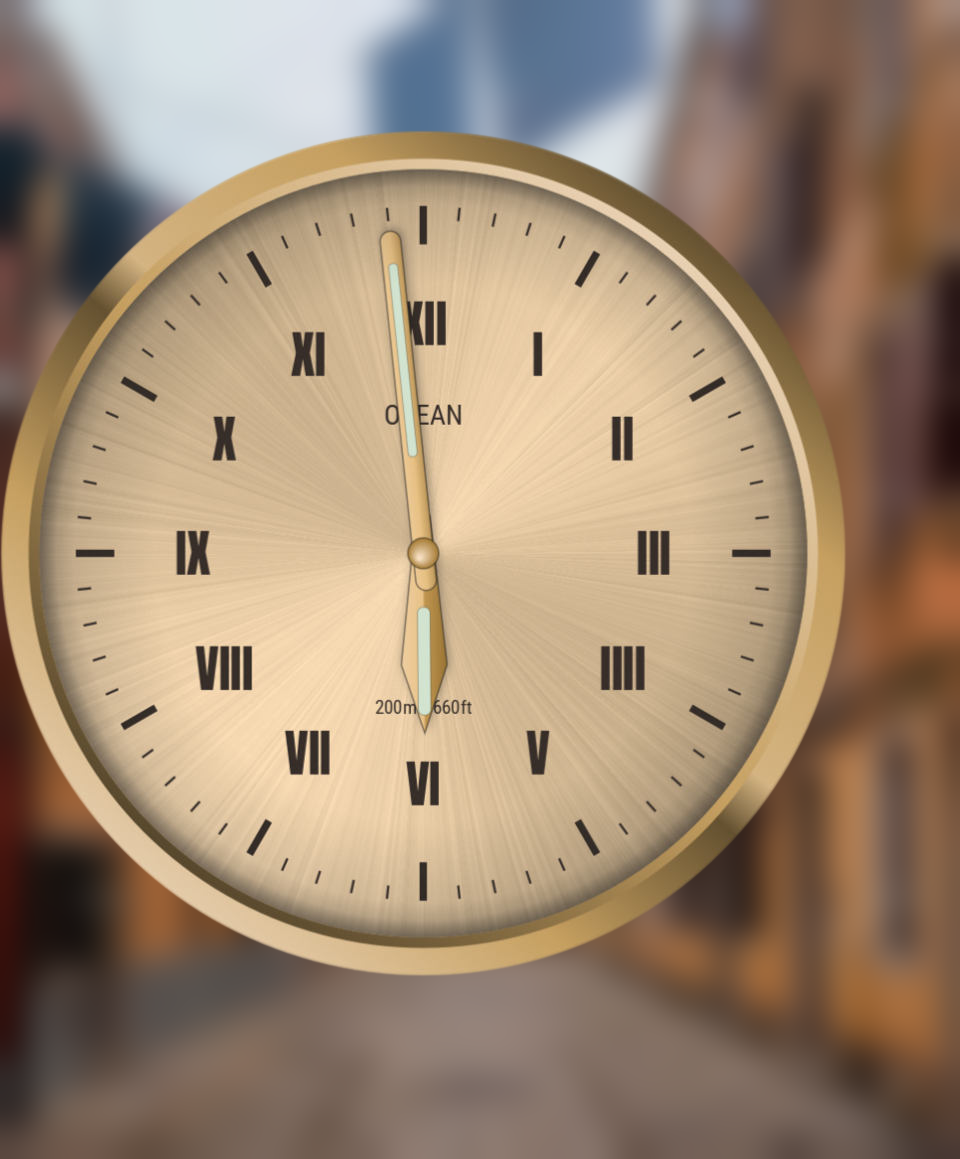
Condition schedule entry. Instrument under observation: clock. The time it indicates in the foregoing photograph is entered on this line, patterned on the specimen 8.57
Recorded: 5.59
